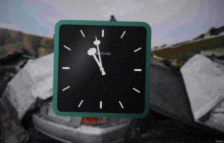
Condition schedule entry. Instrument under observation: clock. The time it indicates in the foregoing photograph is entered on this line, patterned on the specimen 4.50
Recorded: 10.58
